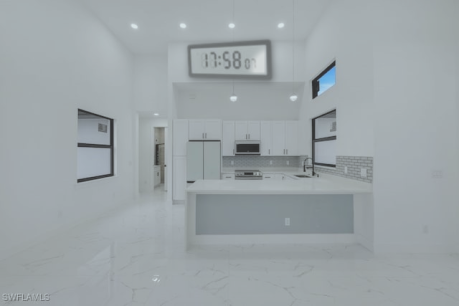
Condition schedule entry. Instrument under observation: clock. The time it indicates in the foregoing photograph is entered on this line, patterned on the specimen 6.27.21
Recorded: 17.58.07
